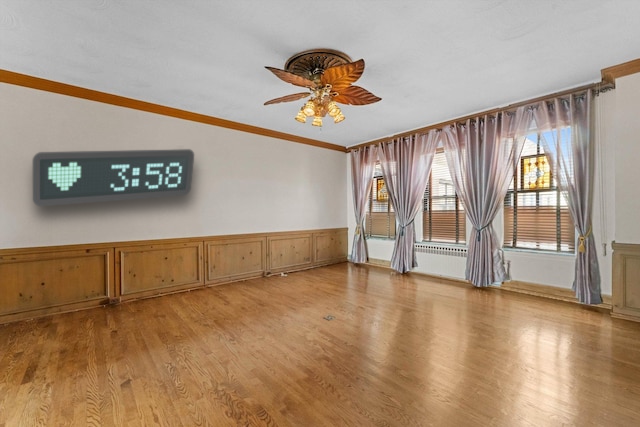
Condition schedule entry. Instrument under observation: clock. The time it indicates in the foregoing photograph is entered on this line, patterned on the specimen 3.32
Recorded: 3.58
